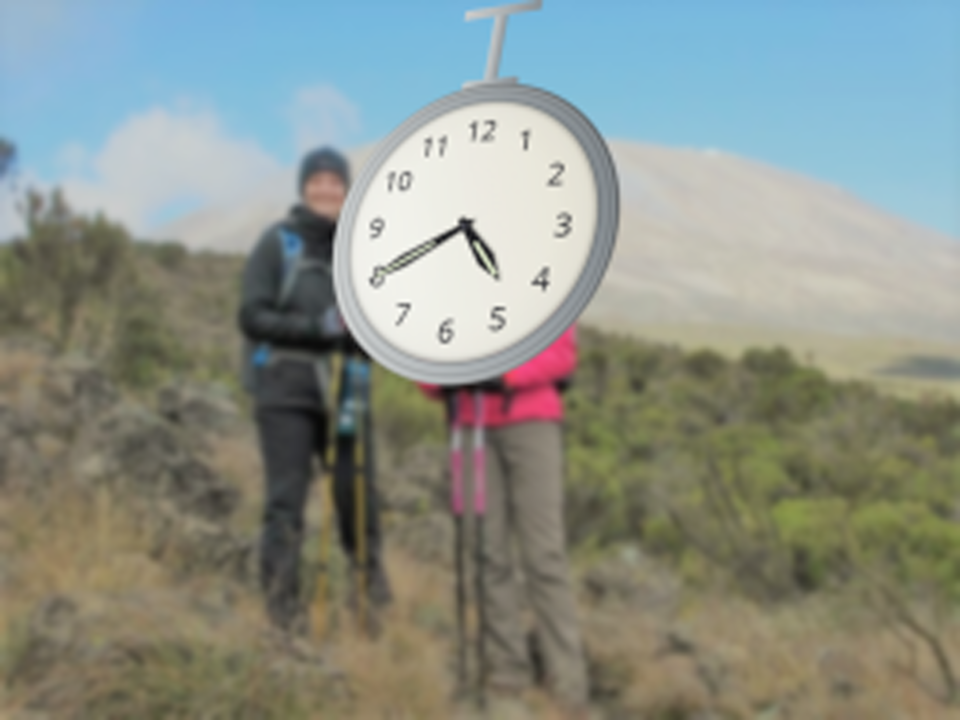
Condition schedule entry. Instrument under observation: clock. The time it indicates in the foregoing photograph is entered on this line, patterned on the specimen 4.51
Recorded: 4.40
